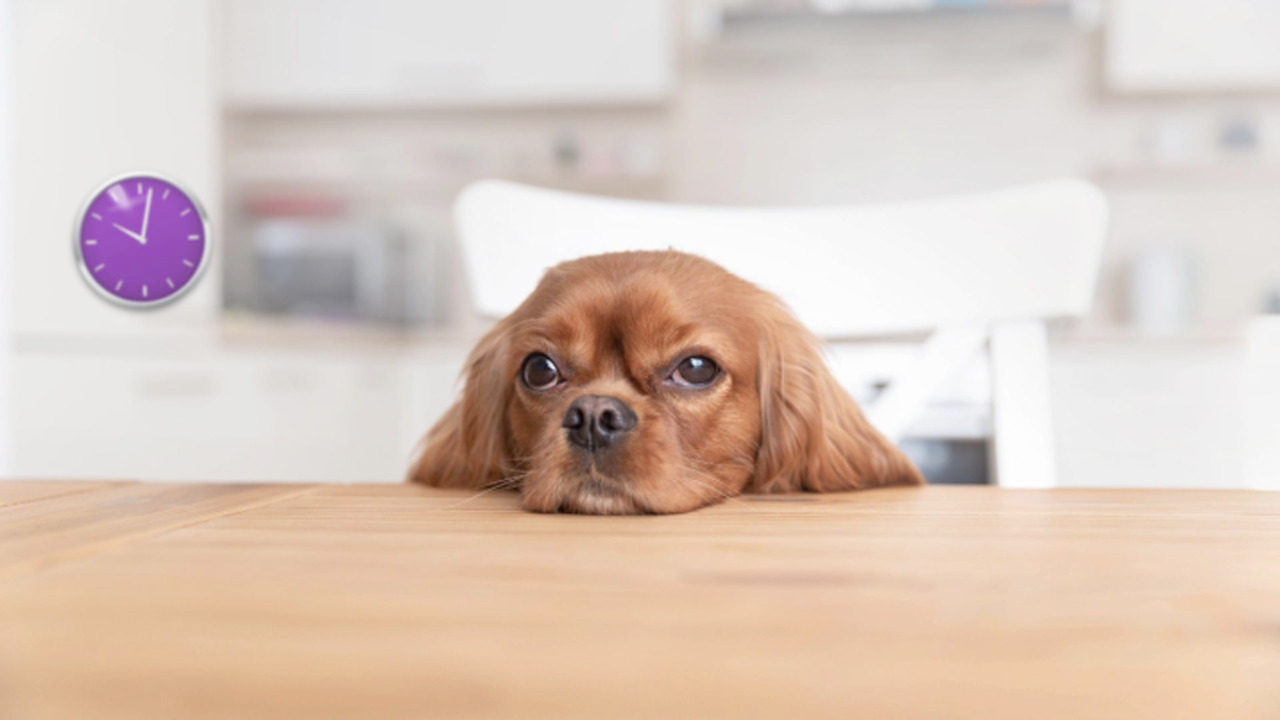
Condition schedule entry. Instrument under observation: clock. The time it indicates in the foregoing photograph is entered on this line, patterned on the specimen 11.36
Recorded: 10.02
